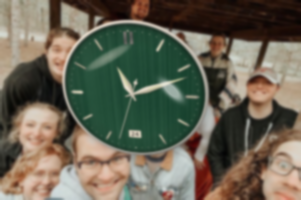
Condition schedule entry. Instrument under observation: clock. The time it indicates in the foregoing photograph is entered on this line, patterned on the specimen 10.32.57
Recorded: 11.11.33
